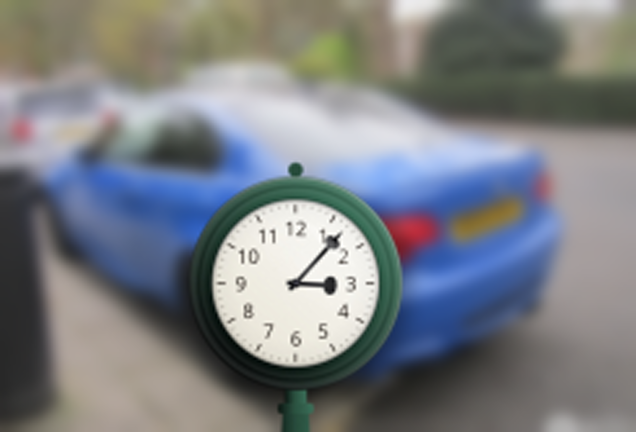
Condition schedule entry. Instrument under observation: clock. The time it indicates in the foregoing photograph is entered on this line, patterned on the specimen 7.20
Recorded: 3.07
